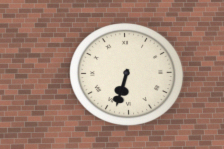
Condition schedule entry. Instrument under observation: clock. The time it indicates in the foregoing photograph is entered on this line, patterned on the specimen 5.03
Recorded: 6.33
